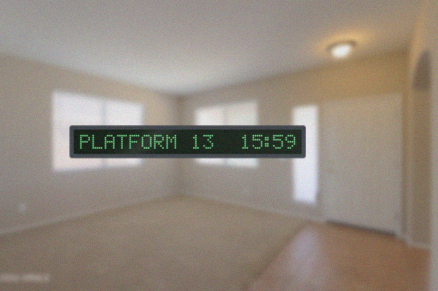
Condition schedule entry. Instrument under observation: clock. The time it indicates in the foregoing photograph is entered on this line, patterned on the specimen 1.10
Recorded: 15.59
